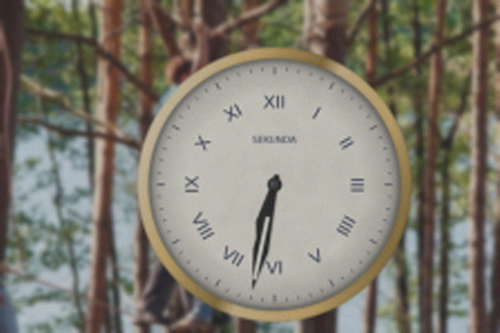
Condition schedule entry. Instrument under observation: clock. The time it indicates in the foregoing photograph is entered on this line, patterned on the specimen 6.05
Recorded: 6.32
